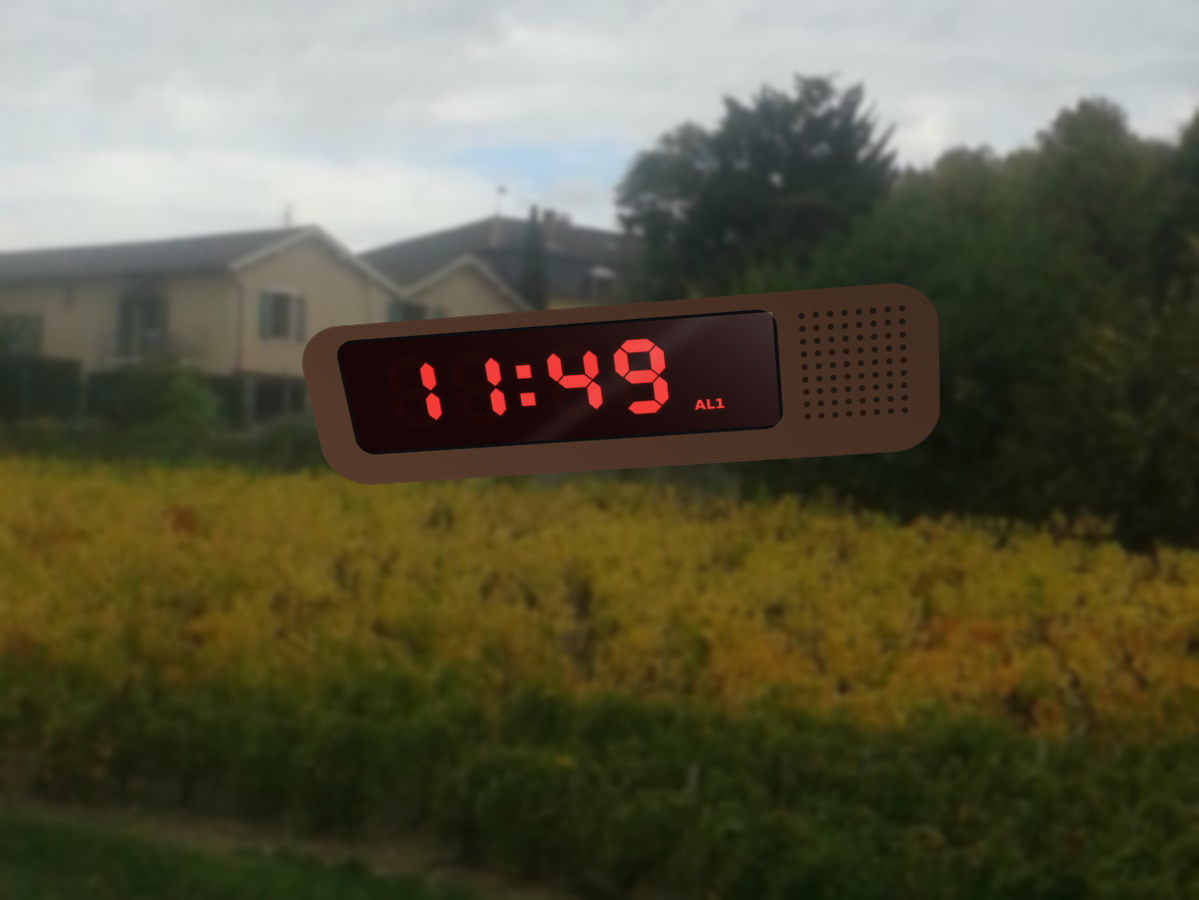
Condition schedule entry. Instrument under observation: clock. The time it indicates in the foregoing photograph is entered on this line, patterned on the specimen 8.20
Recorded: 11.49
